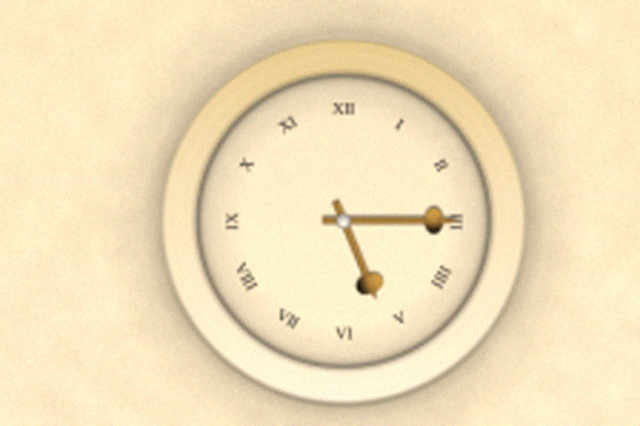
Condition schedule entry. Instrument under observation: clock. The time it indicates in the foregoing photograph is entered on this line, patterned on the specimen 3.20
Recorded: 5.15
